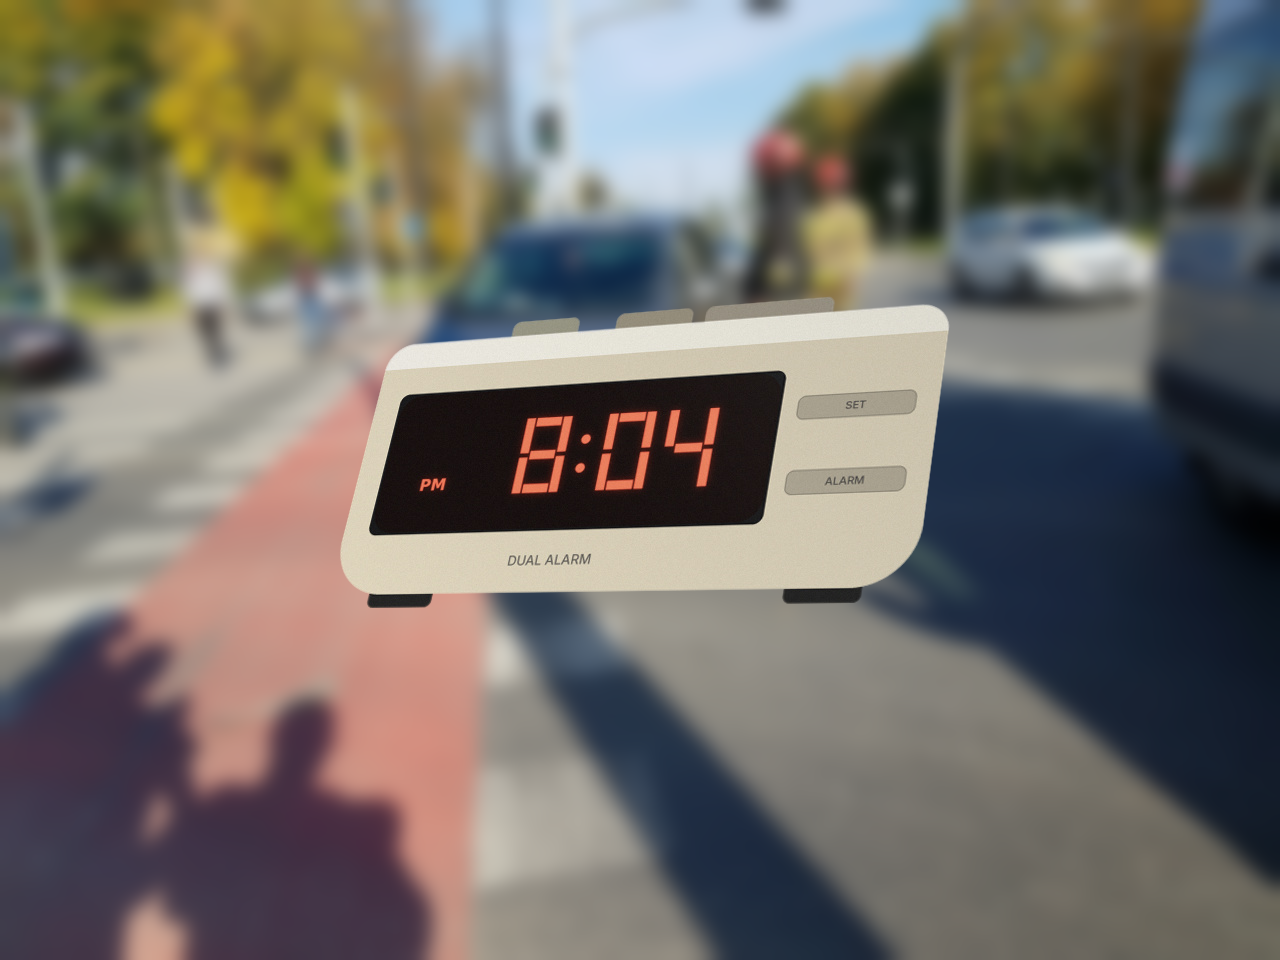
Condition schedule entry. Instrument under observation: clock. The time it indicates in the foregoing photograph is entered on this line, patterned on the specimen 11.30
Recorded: 8.04
